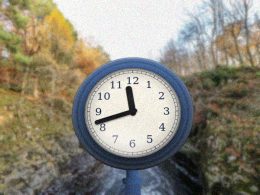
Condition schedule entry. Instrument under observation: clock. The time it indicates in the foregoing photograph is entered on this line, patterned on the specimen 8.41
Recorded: 11.42
